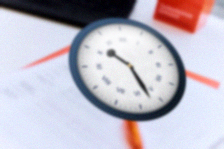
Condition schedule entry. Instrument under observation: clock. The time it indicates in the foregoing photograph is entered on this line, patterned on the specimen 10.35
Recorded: 10.27
